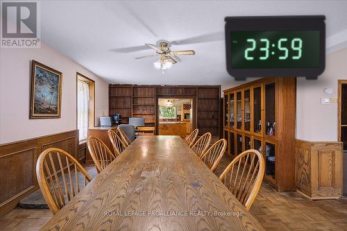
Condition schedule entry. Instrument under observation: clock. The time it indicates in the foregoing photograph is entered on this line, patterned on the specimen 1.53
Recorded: 23.59
